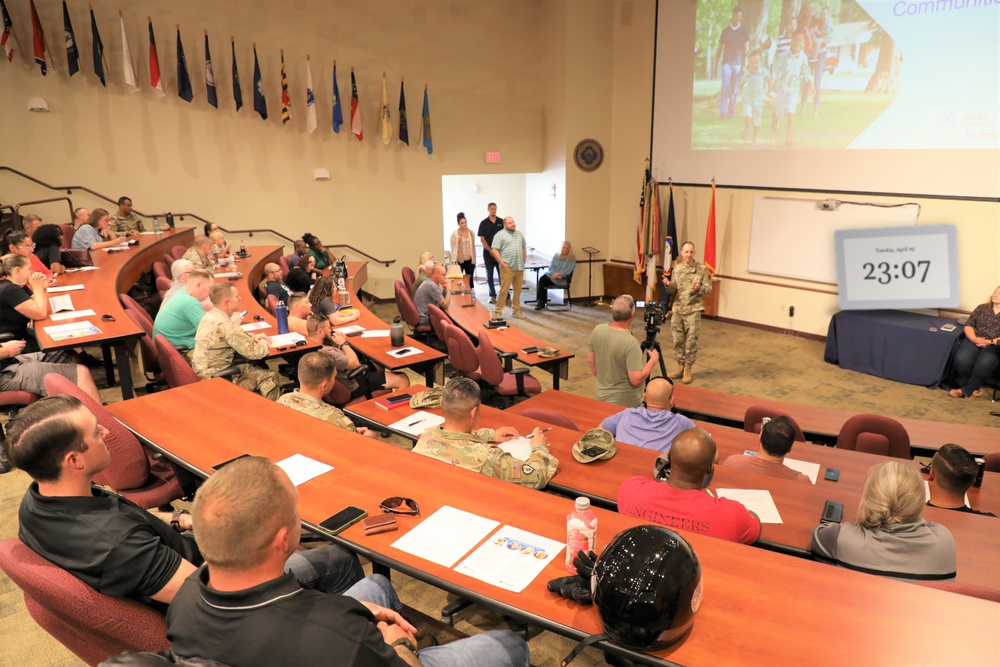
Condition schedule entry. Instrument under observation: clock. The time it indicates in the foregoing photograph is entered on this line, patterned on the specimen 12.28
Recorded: 23.07
